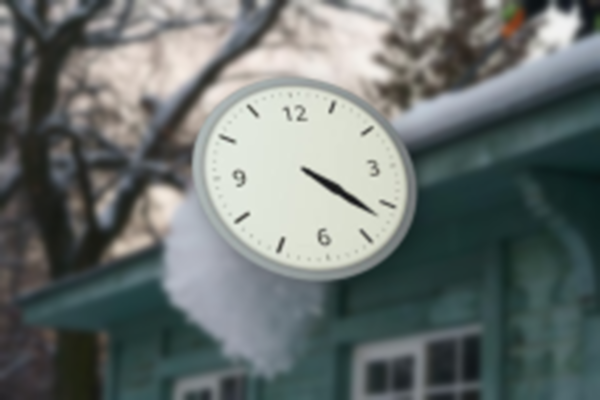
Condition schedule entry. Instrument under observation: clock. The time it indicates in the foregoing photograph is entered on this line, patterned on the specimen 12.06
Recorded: 4.22
